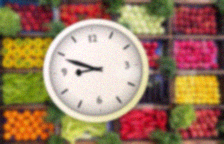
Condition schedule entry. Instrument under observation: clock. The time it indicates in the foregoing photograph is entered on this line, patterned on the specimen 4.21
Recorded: 8.49
